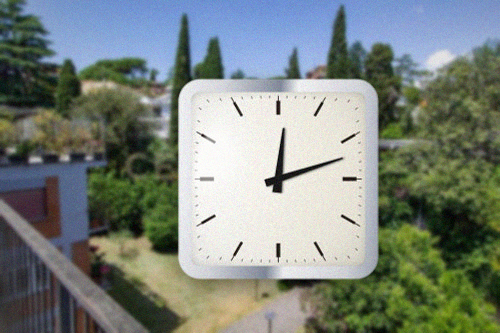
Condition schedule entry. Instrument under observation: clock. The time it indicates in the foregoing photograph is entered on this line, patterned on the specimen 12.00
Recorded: 12.12
